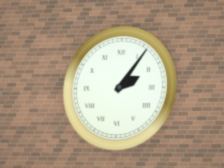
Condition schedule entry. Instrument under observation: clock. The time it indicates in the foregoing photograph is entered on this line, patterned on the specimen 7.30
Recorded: 2.06
